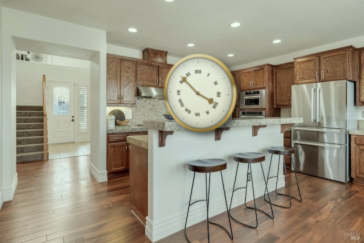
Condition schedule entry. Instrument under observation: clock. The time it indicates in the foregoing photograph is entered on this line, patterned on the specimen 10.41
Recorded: 3.52
